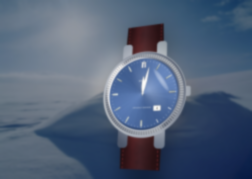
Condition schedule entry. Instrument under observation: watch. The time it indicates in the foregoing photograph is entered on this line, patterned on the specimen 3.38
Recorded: 12.02
